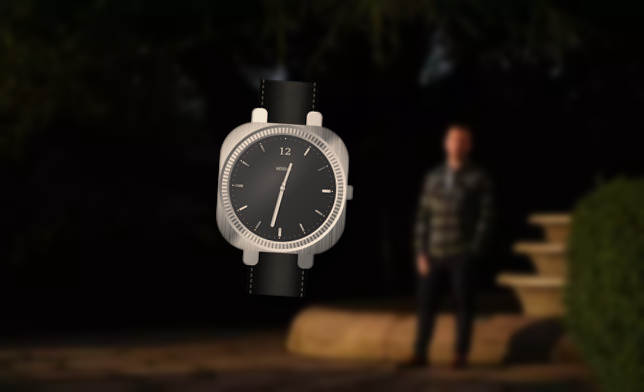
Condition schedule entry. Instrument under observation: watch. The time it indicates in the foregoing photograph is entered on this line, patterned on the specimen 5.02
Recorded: 12.32
